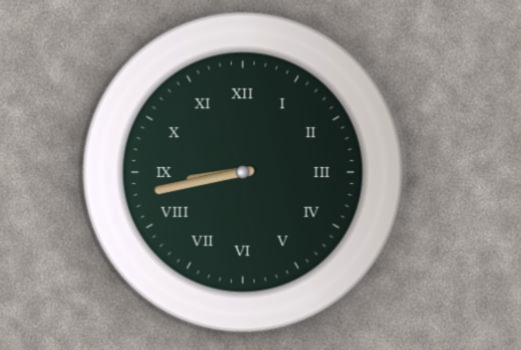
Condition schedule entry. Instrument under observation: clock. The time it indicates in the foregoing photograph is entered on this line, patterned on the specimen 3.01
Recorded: 8.43
